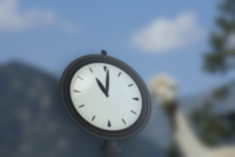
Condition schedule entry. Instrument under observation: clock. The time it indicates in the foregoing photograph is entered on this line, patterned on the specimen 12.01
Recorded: 11.01
